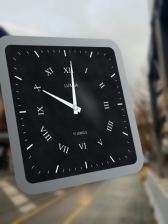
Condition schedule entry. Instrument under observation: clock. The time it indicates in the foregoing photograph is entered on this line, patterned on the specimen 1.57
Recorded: 10.01
